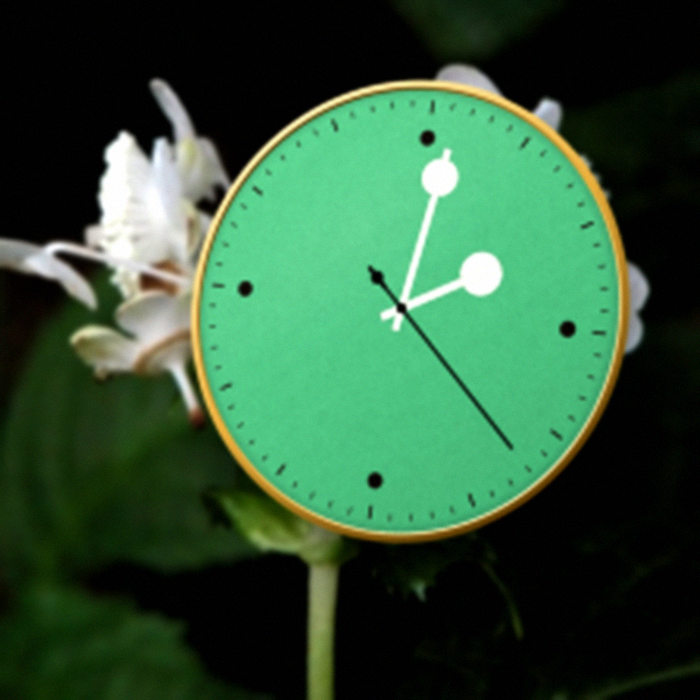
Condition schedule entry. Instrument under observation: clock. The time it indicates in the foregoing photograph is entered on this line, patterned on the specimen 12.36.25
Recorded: 2.01.22
